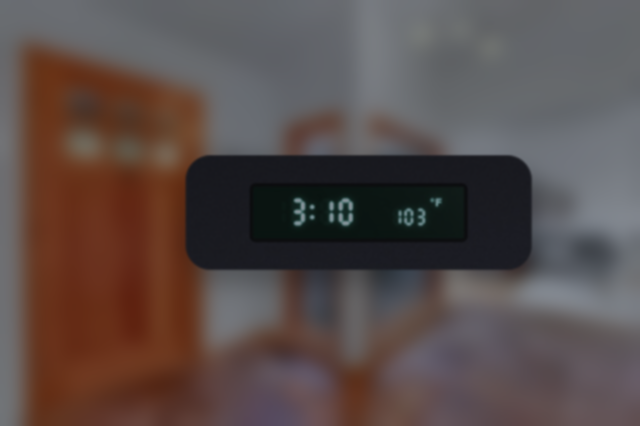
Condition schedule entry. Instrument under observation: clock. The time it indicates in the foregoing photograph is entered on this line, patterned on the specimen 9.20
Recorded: 3.10
